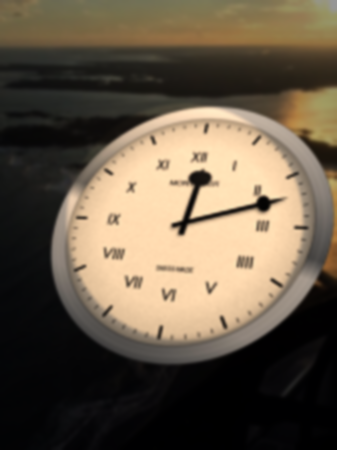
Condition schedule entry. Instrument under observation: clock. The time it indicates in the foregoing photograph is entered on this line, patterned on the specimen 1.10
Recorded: 12.12
